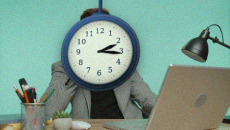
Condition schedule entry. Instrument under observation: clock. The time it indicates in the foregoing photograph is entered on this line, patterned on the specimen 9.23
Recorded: 2.16
